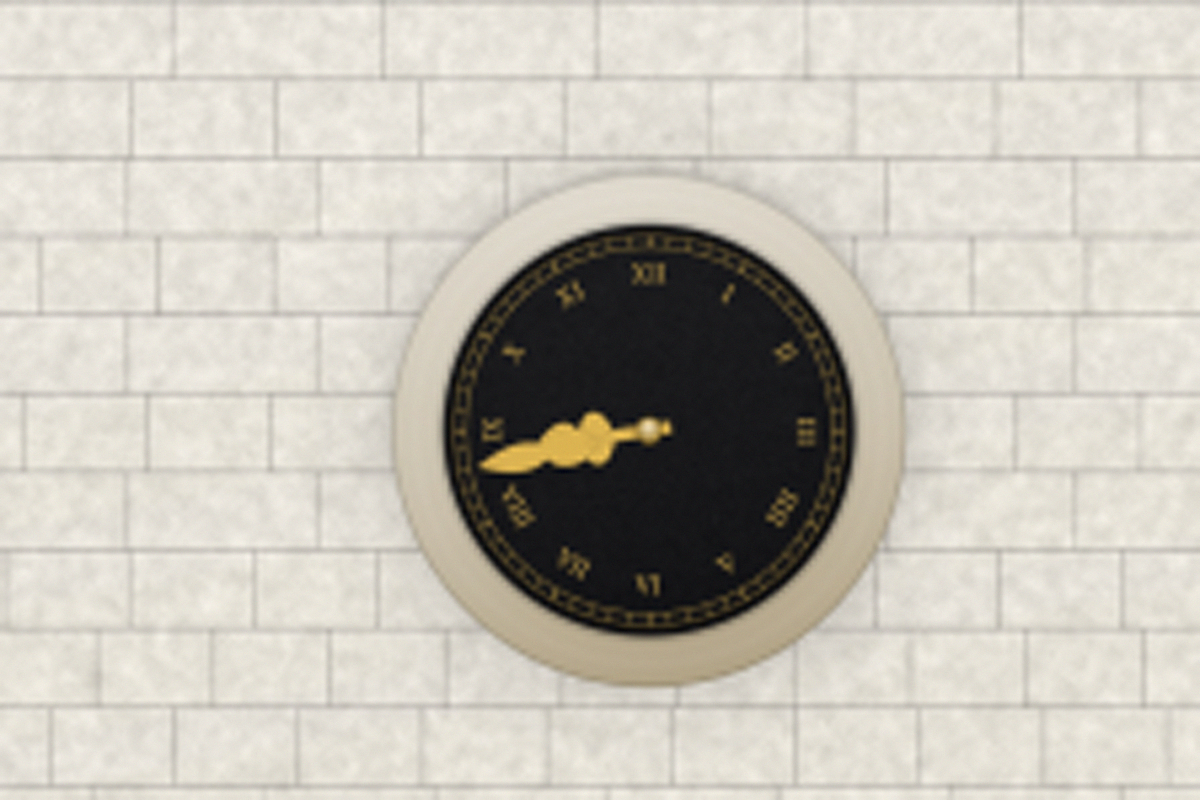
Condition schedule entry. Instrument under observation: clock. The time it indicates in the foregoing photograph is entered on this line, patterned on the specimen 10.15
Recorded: 8.43
